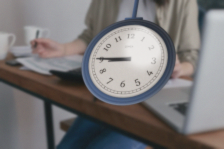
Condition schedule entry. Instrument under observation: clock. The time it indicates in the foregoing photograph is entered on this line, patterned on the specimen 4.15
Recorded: 8.45
